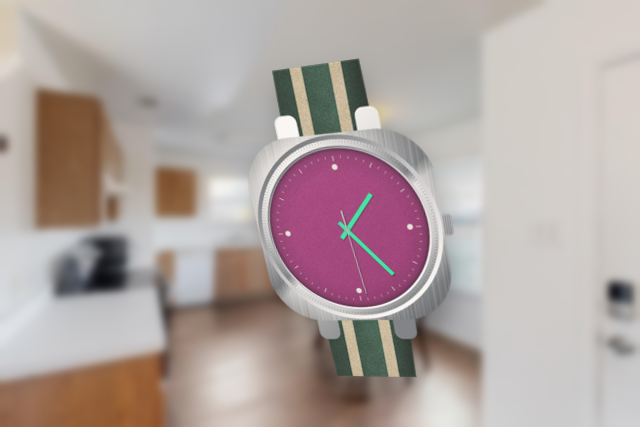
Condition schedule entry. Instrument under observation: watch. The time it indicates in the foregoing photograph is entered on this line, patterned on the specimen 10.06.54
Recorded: 1.23.29
